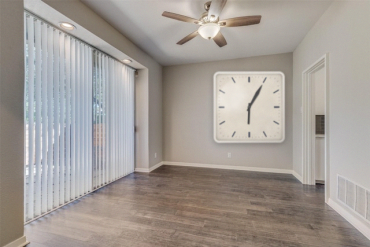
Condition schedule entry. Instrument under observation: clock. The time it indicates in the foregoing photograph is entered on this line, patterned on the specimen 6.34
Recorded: 6.05
